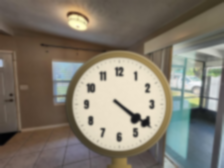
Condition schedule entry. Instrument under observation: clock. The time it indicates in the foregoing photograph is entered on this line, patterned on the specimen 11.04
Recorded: 4.21
